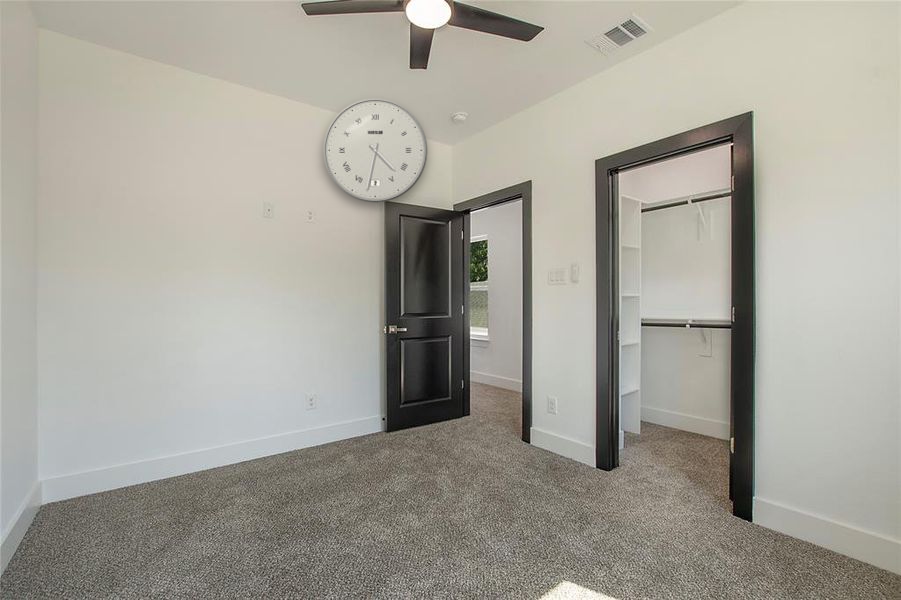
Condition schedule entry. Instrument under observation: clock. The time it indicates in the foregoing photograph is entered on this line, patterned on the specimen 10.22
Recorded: 4.32
